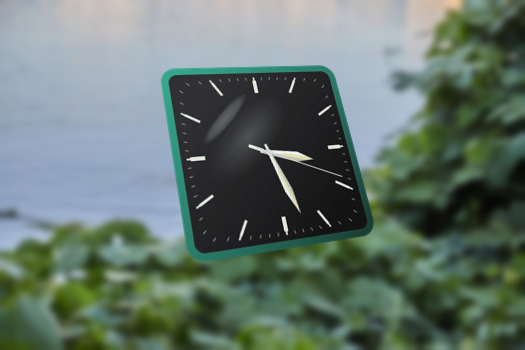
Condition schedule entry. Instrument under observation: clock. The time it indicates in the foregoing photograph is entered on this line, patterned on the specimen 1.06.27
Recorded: 3.27.19
